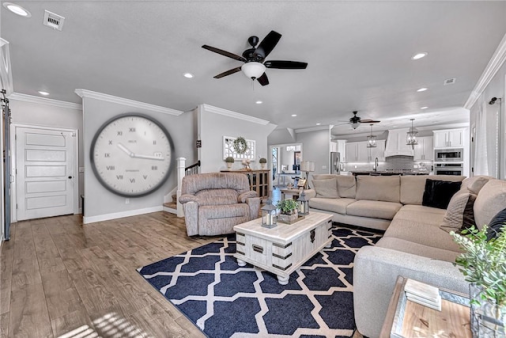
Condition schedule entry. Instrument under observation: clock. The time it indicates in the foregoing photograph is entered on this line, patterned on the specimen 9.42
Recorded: 10.16
